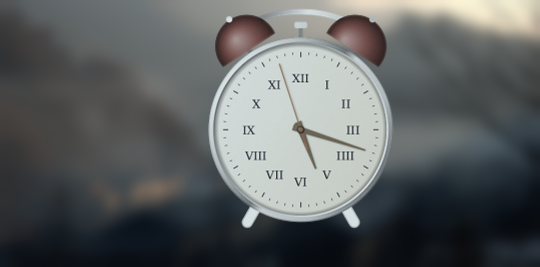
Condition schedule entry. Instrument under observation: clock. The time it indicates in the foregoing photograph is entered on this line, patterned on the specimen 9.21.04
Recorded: 5.17.57
